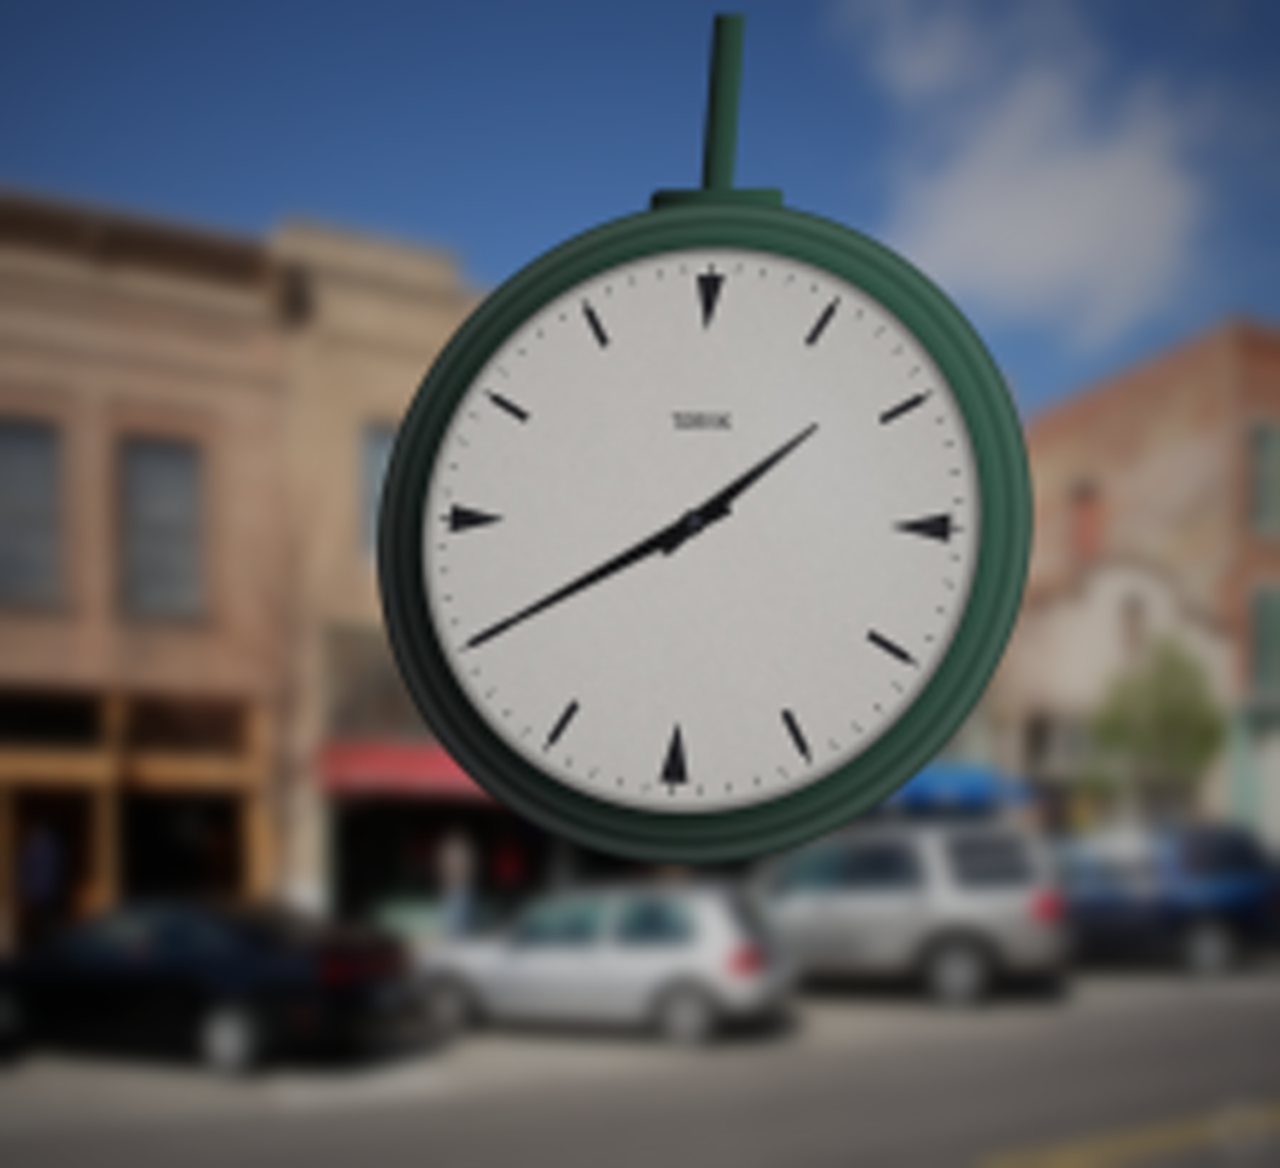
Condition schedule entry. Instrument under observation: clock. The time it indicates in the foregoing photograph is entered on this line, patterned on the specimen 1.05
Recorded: 1.40
